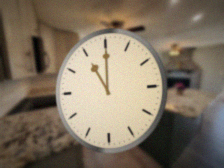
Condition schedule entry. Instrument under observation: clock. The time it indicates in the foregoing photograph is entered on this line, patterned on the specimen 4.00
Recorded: 11.00
